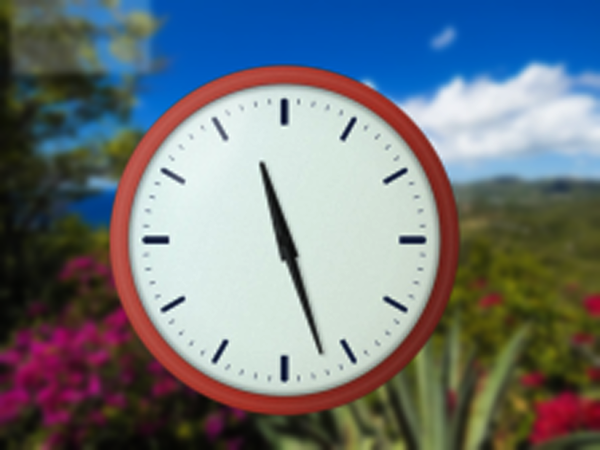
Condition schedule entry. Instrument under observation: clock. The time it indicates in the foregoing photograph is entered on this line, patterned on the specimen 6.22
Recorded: 11.27
